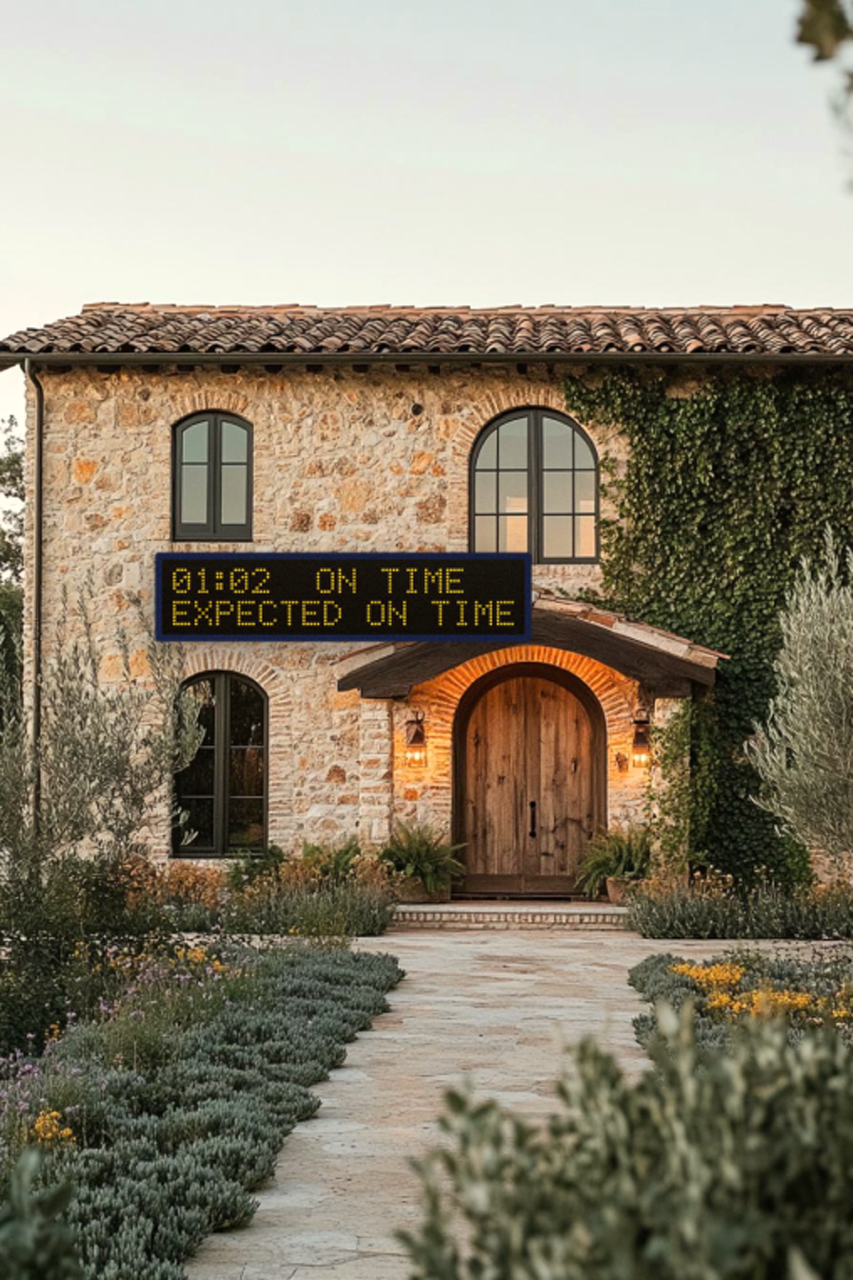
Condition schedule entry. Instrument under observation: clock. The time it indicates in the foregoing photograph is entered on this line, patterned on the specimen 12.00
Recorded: 1.02
